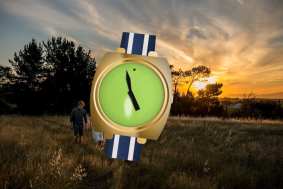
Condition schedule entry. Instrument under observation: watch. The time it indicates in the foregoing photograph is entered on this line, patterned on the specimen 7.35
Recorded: 4.57
